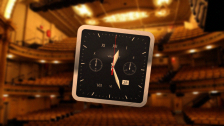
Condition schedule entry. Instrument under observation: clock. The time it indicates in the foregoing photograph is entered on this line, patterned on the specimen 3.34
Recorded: 12.26
